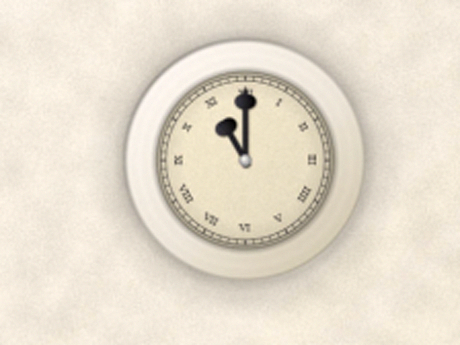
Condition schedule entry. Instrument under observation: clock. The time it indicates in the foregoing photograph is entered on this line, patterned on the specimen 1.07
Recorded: 11.00
